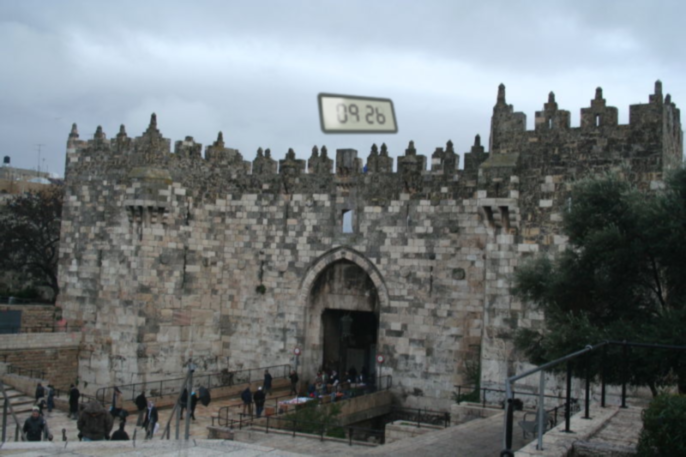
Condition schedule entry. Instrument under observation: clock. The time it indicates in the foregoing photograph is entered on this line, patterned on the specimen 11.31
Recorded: 9.26
